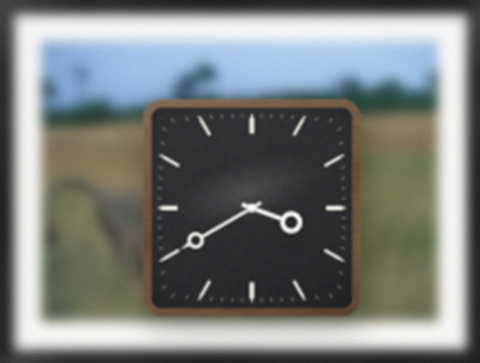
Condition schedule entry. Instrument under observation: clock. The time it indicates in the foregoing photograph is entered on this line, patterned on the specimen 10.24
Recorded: 3.40
